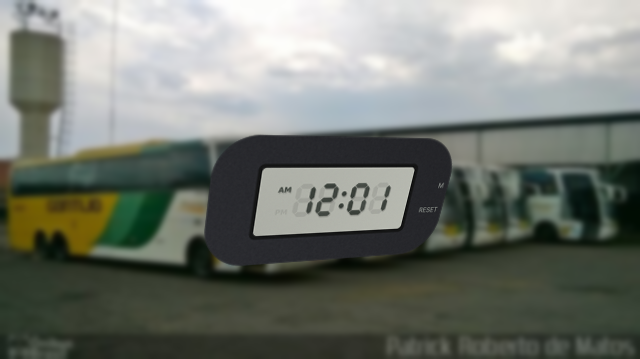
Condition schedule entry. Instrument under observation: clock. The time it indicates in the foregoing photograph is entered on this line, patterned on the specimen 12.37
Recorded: 12.01
